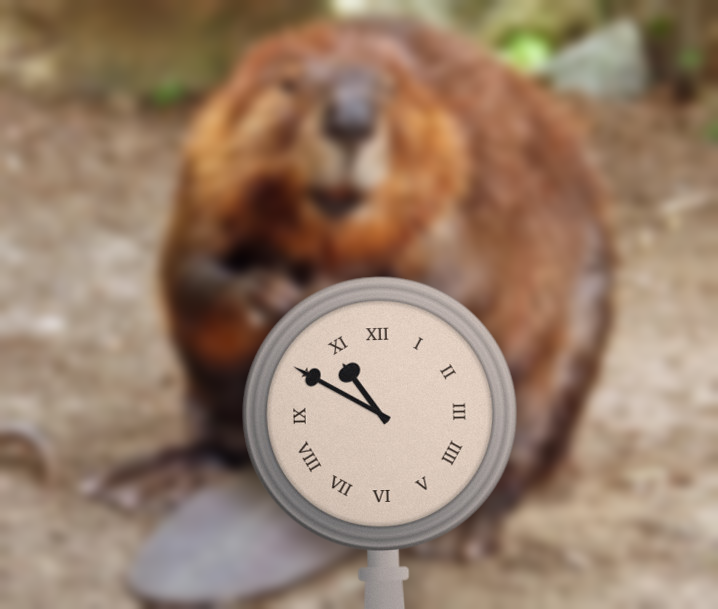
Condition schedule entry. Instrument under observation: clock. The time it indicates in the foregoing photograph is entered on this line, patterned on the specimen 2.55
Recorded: 10.50
